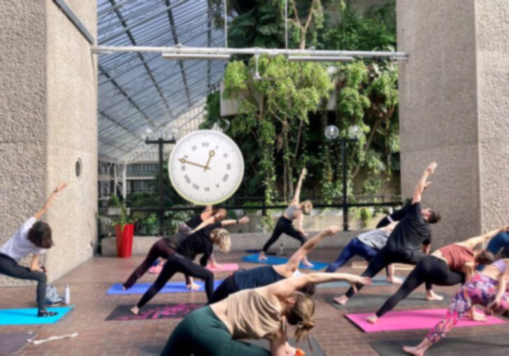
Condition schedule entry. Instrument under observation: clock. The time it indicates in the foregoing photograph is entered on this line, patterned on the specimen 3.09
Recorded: 12.48
